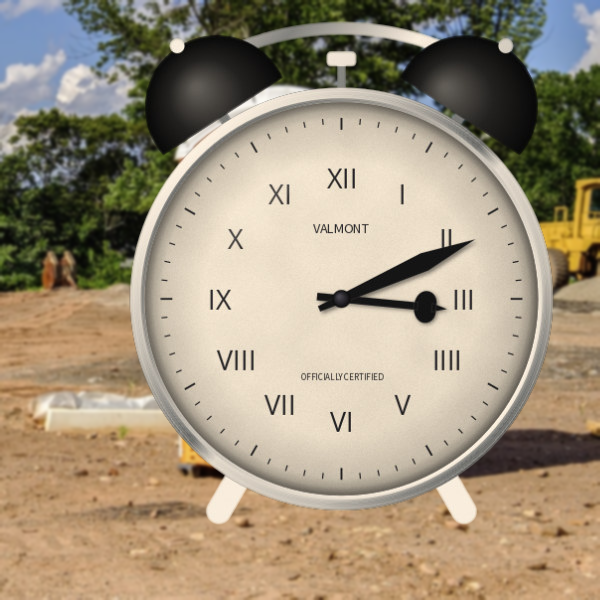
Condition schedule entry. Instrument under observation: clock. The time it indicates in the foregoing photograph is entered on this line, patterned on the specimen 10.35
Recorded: 3.11
